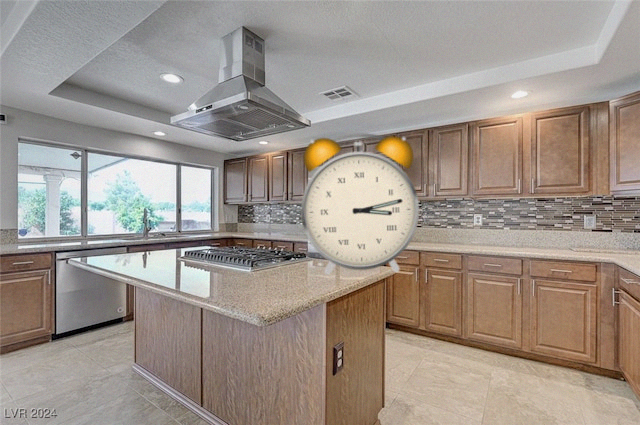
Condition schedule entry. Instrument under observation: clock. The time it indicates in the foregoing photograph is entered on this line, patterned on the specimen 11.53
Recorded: 3.13
